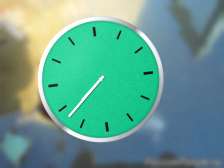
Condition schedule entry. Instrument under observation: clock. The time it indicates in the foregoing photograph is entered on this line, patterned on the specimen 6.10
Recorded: 7.38
